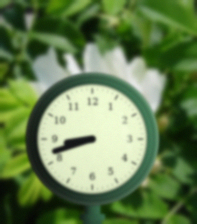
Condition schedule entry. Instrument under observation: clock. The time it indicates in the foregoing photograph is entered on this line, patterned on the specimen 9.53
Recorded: 8.42
